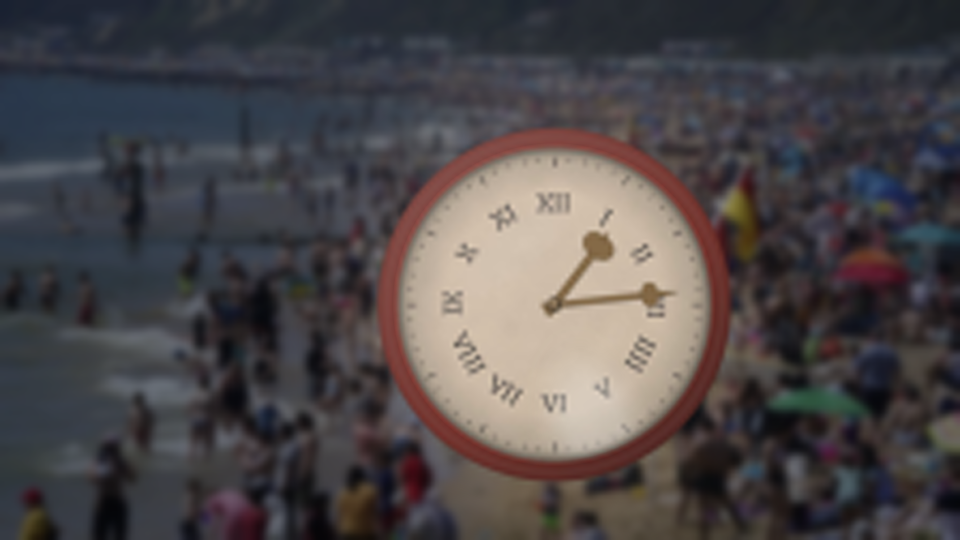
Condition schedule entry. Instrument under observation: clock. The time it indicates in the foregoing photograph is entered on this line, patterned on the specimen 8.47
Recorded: 1.14
